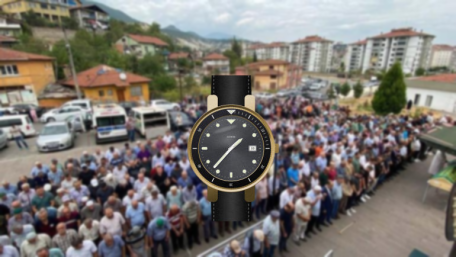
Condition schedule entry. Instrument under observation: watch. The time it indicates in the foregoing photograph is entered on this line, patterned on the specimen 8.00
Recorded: 1.37
